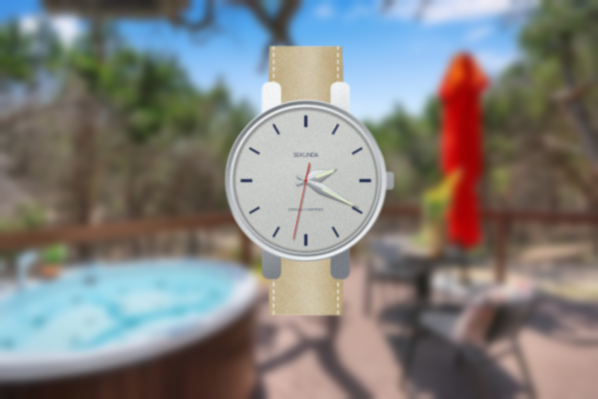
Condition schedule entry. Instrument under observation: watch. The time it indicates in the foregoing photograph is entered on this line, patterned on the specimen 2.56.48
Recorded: 2.19.32
